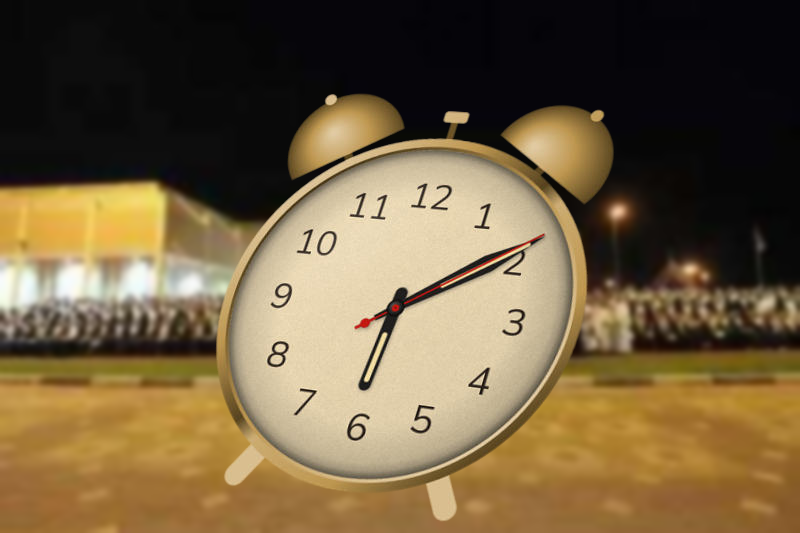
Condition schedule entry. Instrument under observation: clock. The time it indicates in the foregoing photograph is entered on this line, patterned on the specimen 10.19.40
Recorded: 6.09.09
